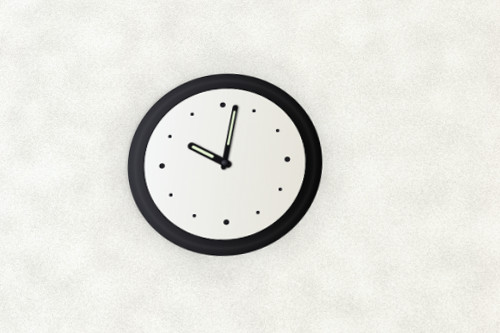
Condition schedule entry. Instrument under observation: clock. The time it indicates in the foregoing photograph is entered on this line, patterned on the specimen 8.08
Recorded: 10.02
